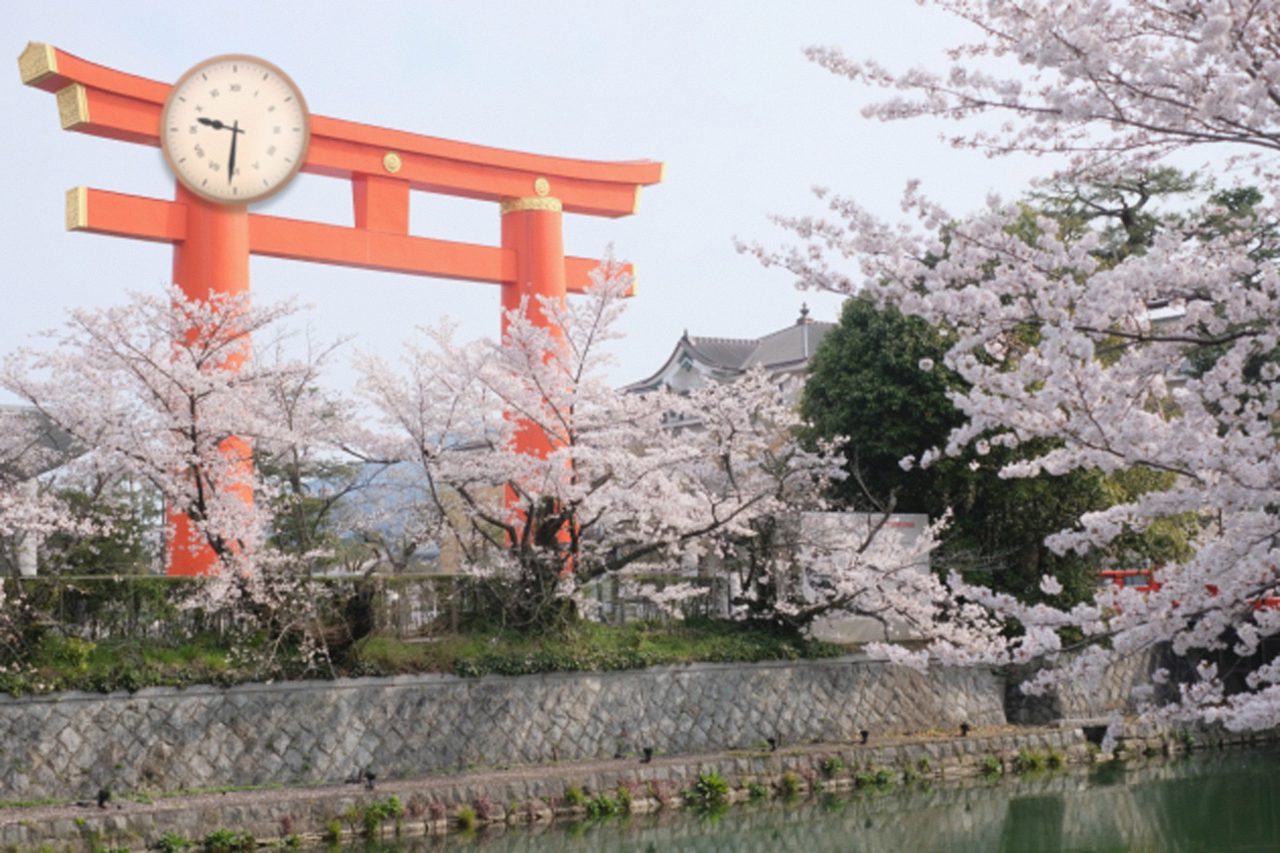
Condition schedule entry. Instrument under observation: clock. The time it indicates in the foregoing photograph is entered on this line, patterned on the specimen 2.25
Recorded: 9.31
